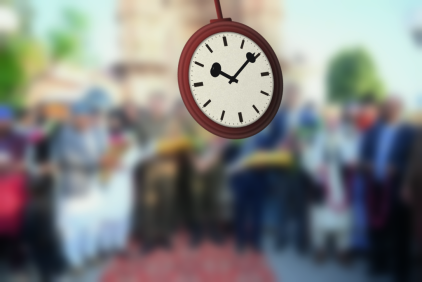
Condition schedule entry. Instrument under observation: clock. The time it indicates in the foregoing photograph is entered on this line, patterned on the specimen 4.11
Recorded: 10.09
